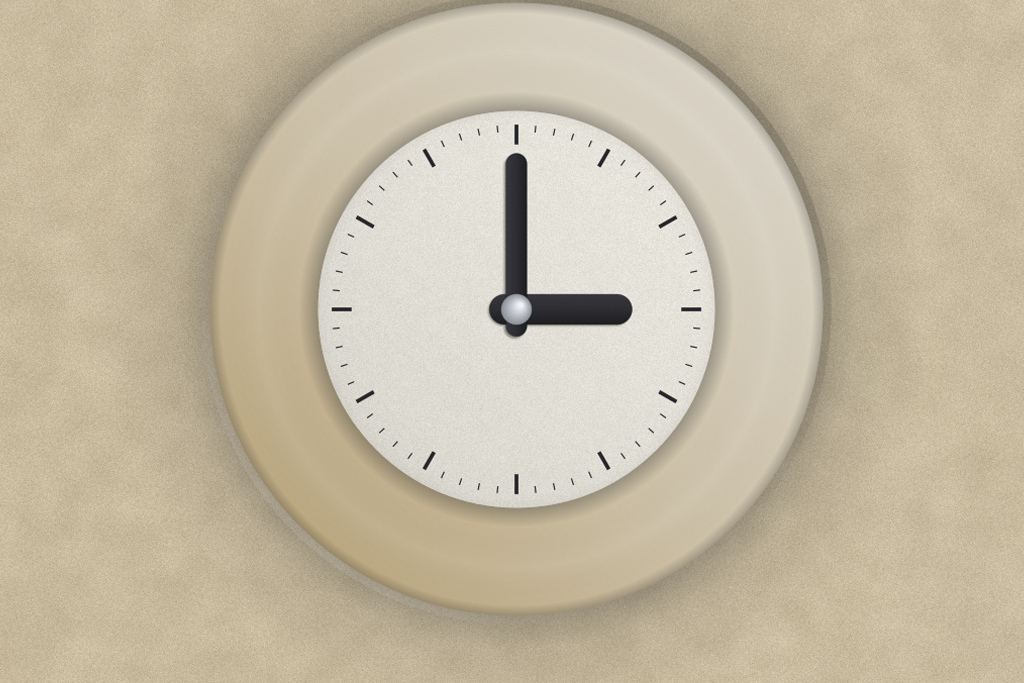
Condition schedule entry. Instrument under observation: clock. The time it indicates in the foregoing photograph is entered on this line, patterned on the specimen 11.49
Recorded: 3.00
